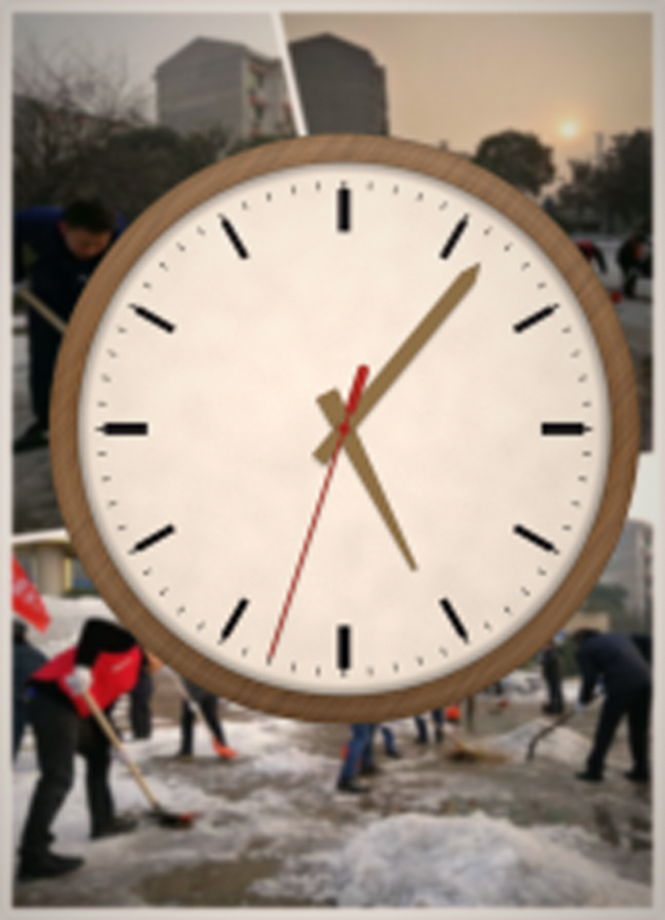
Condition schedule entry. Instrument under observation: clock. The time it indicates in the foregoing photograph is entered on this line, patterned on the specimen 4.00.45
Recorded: 5.06.33
